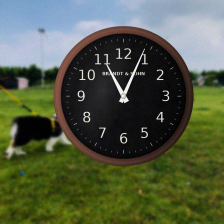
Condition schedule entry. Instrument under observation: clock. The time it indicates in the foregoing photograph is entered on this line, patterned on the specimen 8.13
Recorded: 11.04
